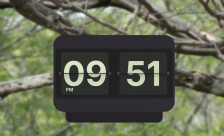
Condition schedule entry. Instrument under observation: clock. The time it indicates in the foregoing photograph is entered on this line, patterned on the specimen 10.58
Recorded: 9.51
